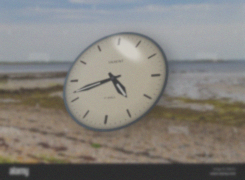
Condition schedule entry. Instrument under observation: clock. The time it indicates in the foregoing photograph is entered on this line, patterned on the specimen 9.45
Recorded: 4.42
